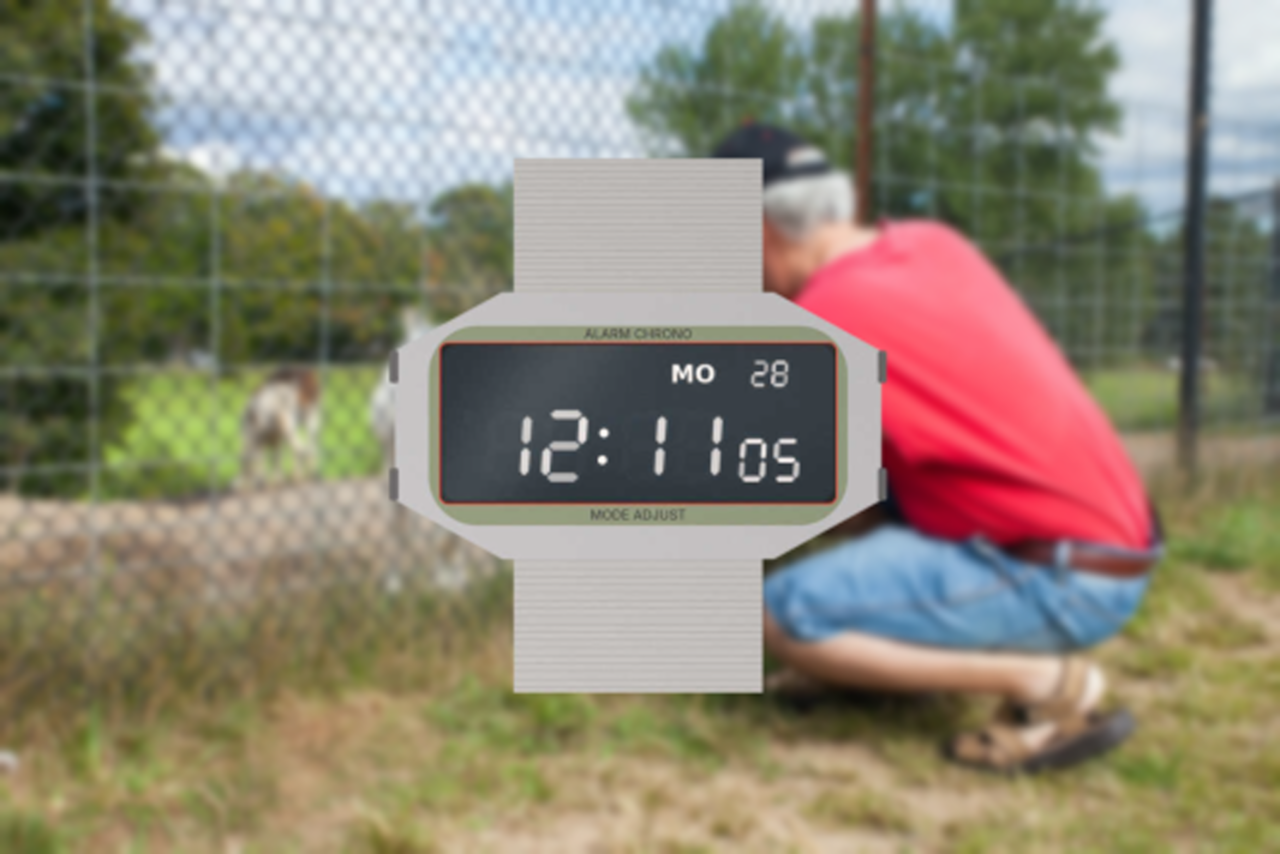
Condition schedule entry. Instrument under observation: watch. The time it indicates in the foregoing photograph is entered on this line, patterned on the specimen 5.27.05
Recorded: 12.11.05
